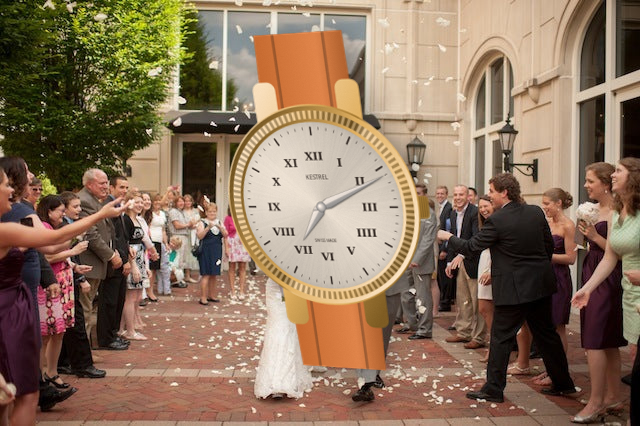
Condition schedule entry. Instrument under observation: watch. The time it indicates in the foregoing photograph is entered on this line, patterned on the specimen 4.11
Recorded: 7.11
